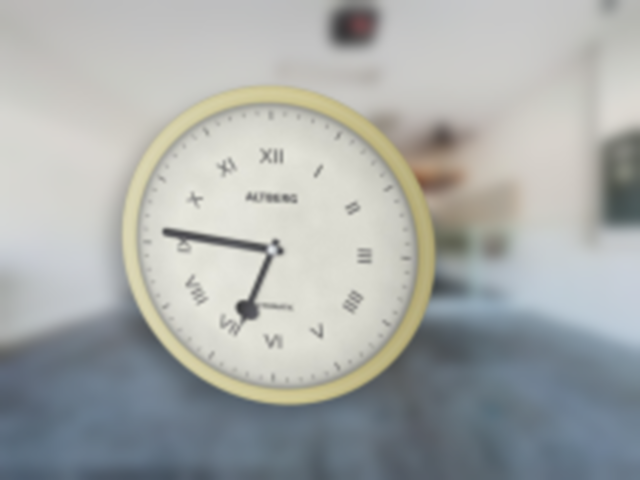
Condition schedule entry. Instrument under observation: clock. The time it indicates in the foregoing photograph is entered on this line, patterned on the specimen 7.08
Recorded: 6.46
